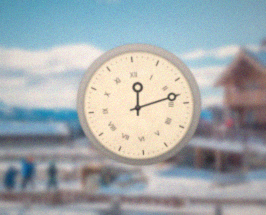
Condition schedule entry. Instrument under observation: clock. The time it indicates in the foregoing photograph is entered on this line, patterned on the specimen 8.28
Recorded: 12.13
